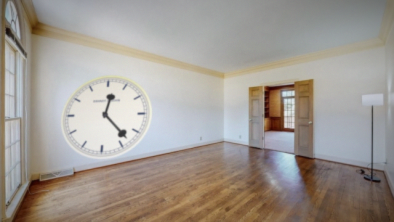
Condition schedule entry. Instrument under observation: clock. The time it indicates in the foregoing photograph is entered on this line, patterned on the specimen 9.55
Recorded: 12.23
